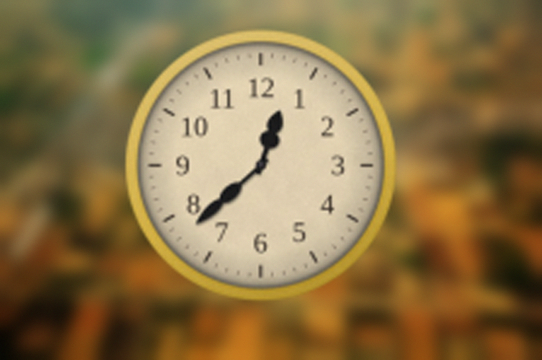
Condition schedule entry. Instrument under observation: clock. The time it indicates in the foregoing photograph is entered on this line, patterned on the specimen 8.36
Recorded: 12.38
